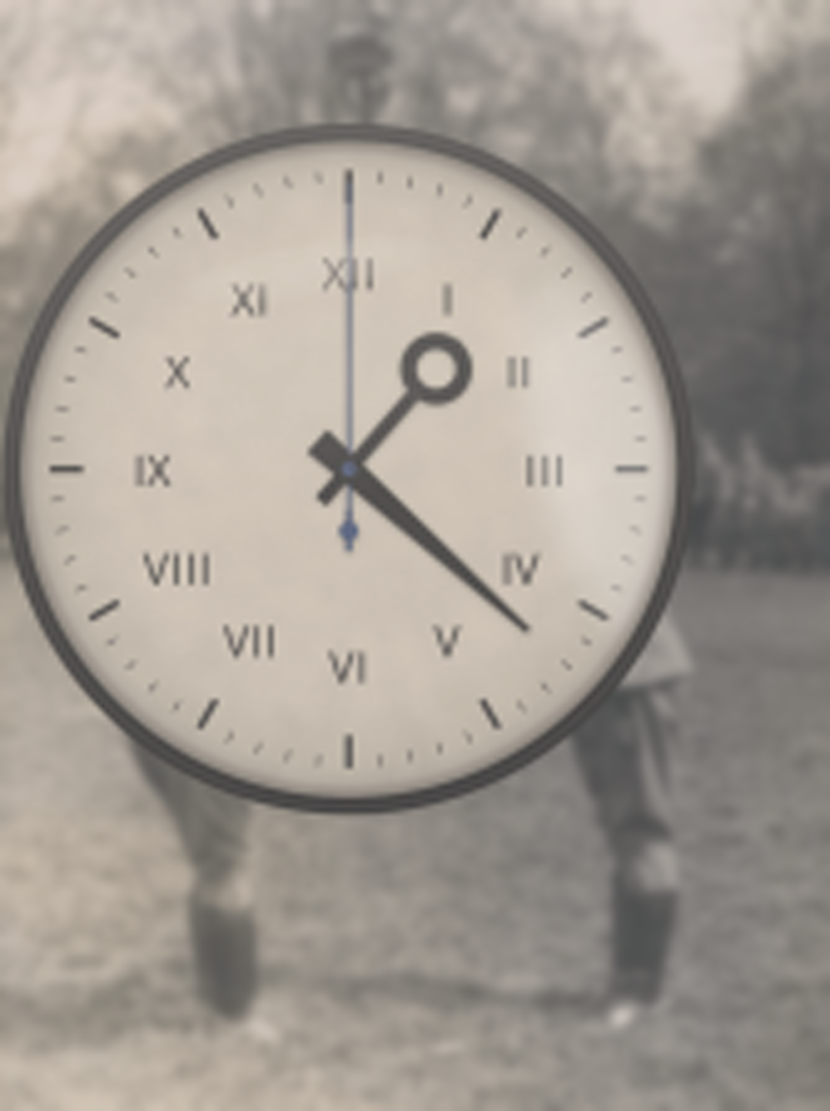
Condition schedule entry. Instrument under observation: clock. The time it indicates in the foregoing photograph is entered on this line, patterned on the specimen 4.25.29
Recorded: 1.22.00
